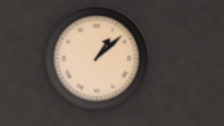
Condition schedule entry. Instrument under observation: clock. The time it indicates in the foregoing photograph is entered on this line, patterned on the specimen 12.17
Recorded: 1.08
